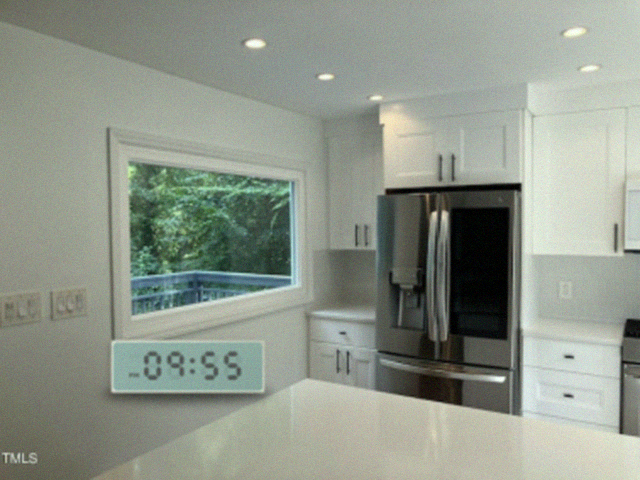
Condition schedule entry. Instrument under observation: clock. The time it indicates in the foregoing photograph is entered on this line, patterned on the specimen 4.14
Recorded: 9.55
